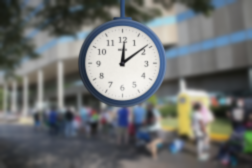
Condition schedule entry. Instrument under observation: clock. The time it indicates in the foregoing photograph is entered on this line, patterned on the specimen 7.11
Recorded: 12.09
